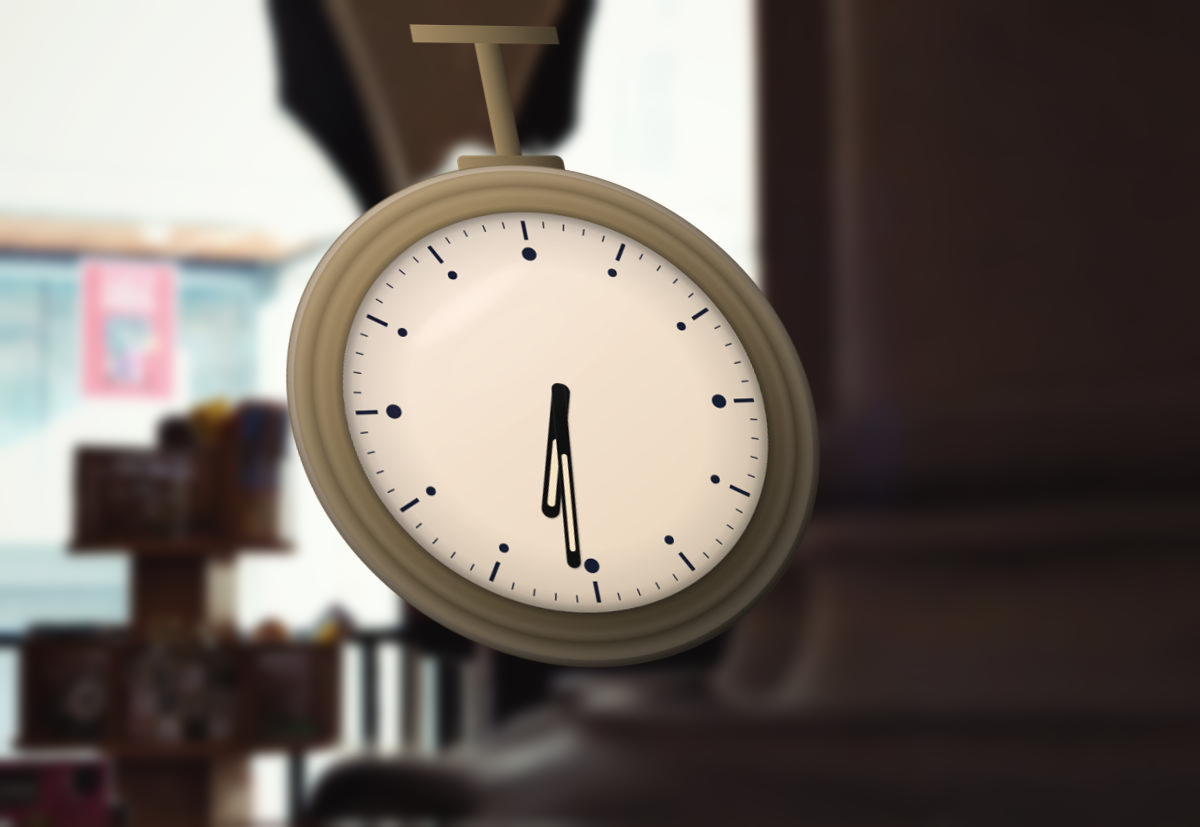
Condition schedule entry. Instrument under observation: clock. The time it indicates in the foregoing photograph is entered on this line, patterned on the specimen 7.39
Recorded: 6.31
